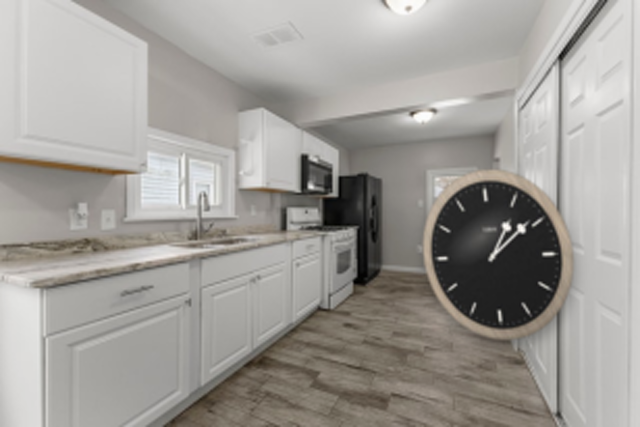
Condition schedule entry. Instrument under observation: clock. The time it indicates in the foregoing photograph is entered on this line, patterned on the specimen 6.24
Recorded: 1.09
